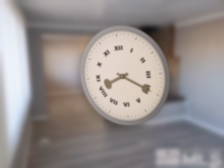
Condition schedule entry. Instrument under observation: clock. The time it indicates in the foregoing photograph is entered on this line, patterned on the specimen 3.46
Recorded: 8.20
